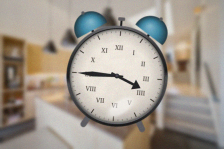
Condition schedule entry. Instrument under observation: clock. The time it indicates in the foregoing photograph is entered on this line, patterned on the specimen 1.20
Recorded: 3.45
